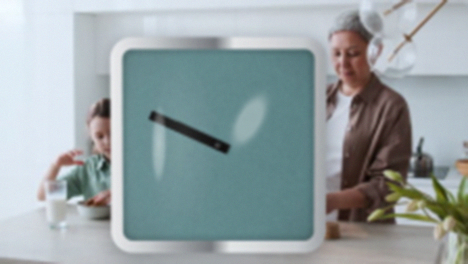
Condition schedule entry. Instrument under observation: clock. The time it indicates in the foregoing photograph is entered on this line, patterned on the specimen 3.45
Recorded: 9.49
